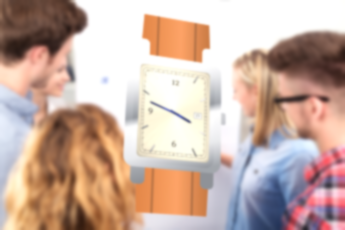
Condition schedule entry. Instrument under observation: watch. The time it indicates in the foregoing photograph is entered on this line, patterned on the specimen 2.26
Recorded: 3.48
